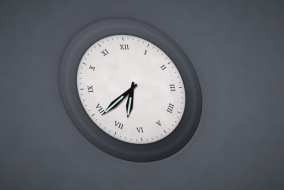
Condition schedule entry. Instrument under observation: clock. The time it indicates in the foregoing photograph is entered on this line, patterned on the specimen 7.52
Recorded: 6.39
